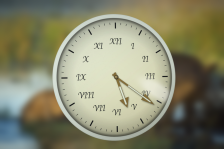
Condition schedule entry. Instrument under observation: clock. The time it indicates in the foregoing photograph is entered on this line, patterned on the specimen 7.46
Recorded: 5.21
